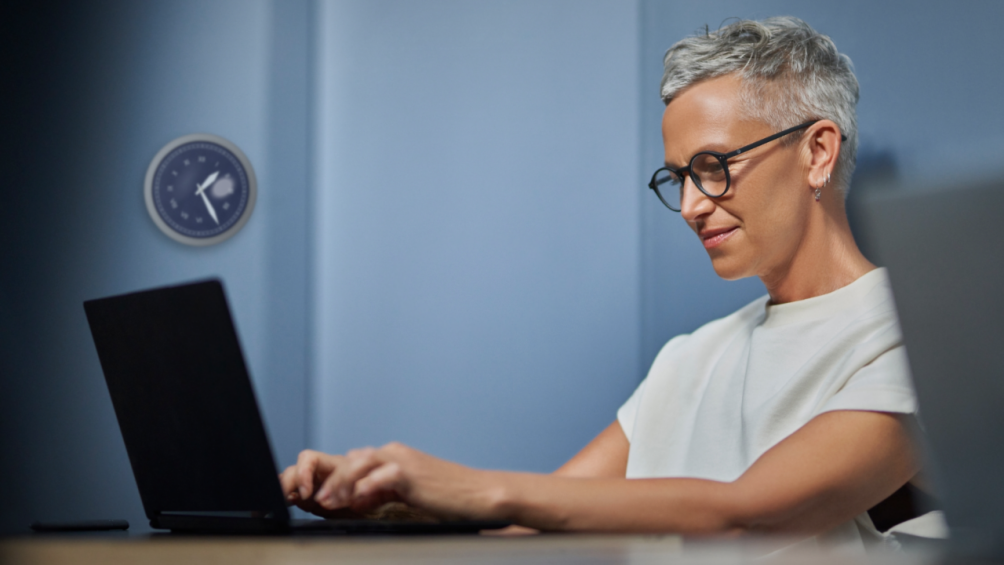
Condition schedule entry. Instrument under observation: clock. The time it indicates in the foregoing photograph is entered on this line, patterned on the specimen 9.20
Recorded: 1.25
